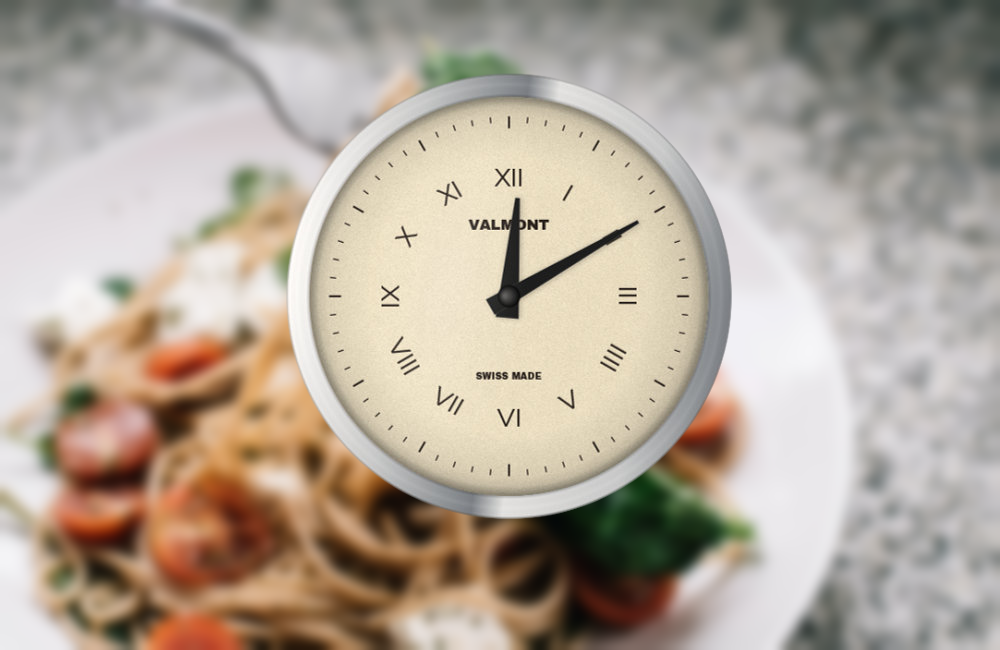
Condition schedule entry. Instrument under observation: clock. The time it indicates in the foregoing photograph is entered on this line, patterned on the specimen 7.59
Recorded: 12.10
